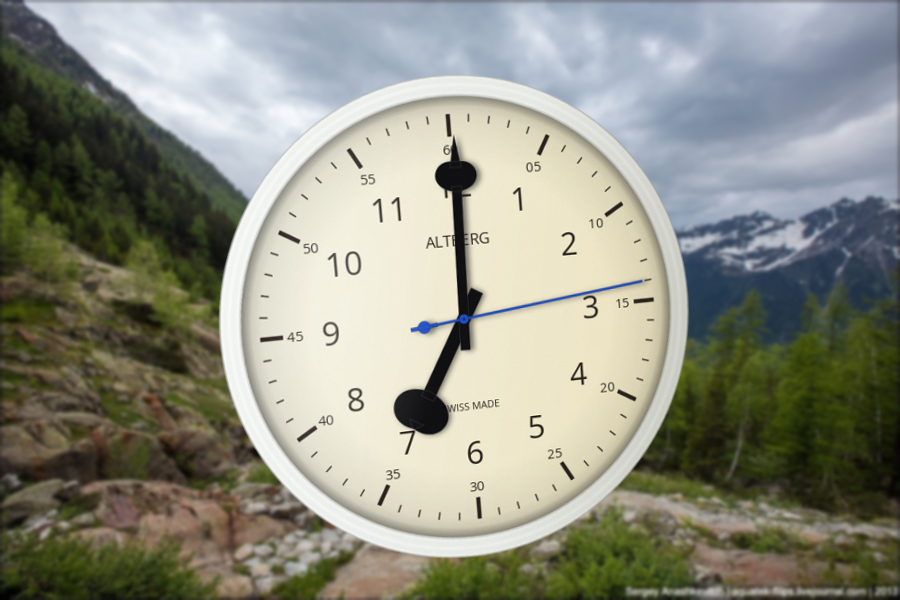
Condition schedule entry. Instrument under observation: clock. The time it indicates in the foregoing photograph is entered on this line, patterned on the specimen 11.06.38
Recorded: 7.00.14
